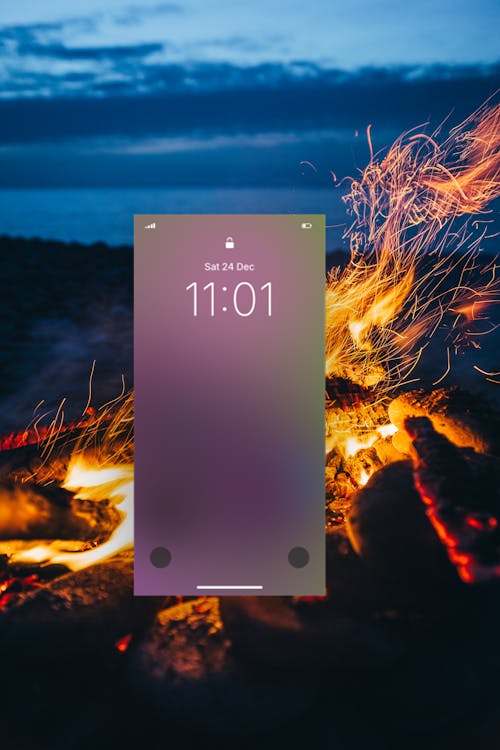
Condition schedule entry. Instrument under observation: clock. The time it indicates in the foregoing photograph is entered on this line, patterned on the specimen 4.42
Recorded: 11.01
